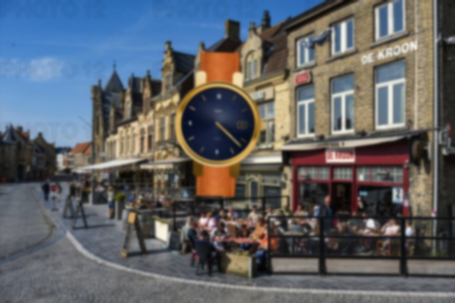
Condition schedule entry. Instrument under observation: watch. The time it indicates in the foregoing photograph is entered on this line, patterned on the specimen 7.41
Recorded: 4.22
